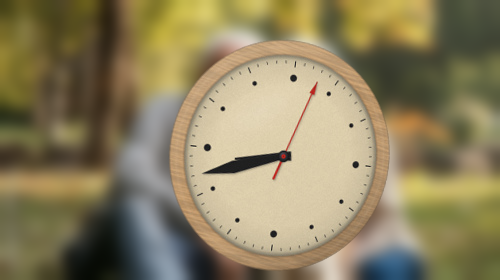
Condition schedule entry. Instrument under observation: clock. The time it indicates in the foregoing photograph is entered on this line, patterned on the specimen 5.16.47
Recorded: 8.42.03
